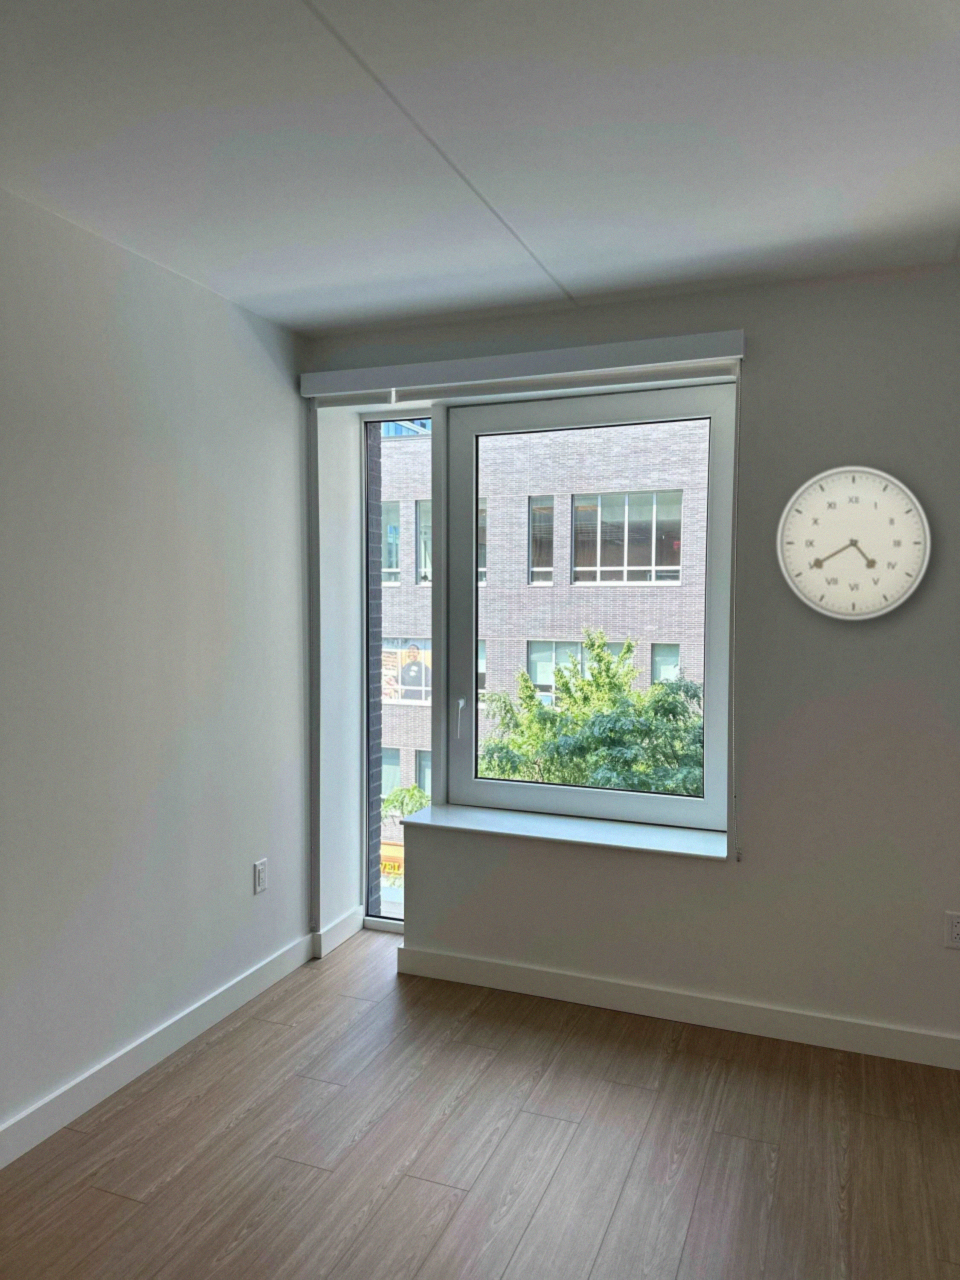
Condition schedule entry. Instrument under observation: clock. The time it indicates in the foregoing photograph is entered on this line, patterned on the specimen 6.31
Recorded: 4.40
